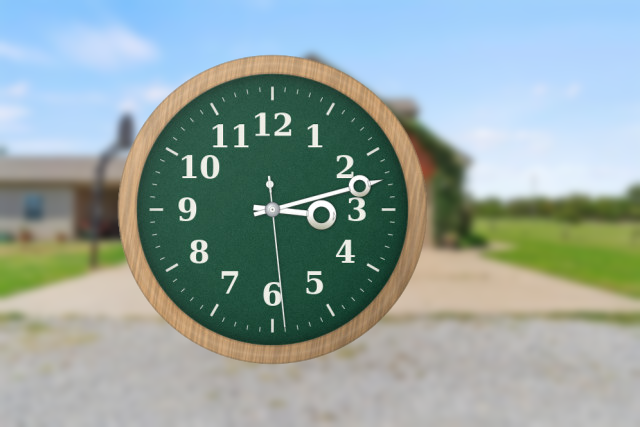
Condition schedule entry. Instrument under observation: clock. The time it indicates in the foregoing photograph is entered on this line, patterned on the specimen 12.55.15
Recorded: 3.12.29
